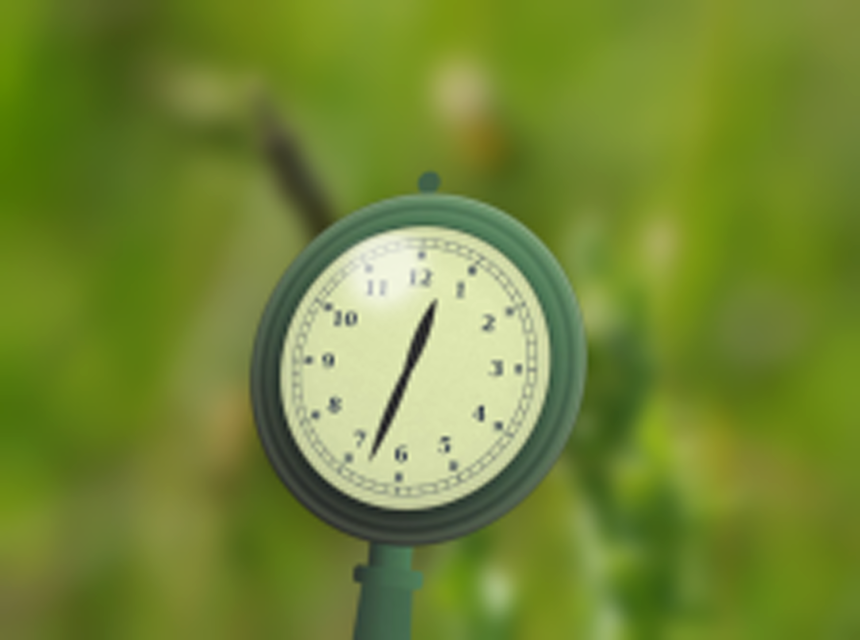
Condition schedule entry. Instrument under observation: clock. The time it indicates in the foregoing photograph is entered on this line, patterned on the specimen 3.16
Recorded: 12.33
